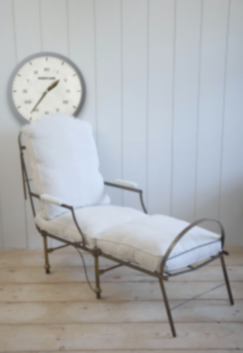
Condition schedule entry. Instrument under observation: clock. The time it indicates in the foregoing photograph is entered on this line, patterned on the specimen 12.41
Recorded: 1.36
